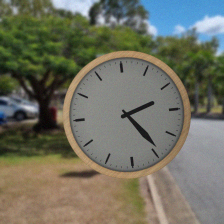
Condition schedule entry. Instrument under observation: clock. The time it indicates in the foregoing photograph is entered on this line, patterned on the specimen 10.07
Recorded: 2.24
